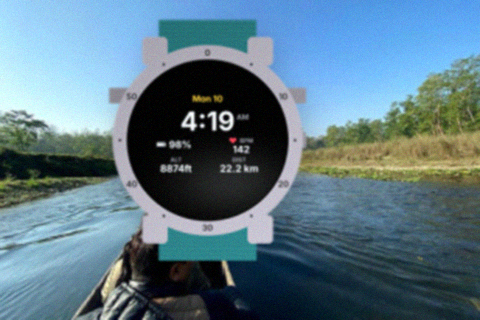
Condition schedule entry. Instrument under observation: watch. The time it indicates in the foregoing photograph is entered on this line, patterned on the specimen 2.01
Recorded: 4.19
